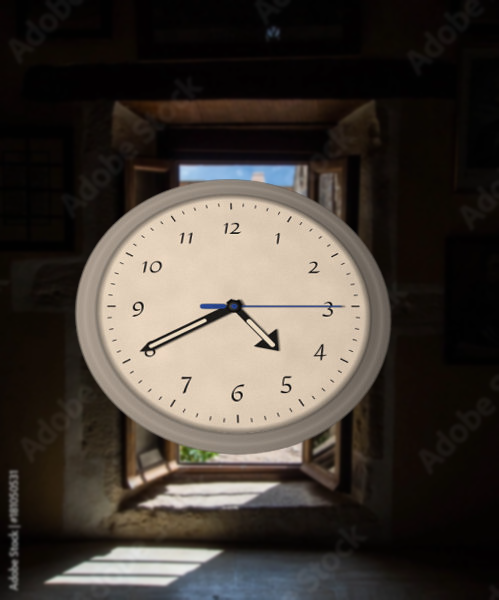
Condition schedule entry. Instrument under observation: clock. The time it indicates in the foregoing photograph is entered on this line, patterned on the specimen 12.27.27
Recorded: 4.40.15
